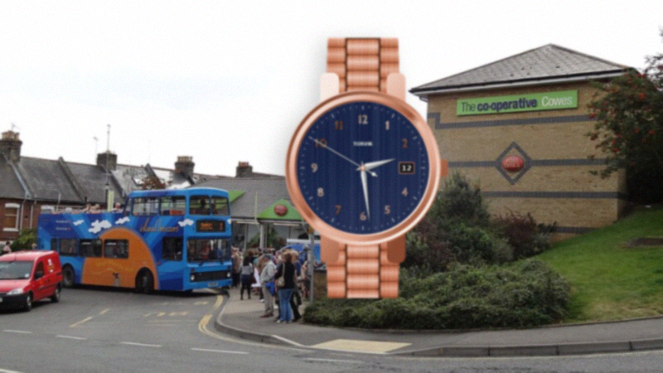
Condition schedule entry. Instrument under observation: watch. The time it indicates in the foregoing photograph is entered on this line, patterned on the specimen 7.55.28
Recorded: 2.28.50
